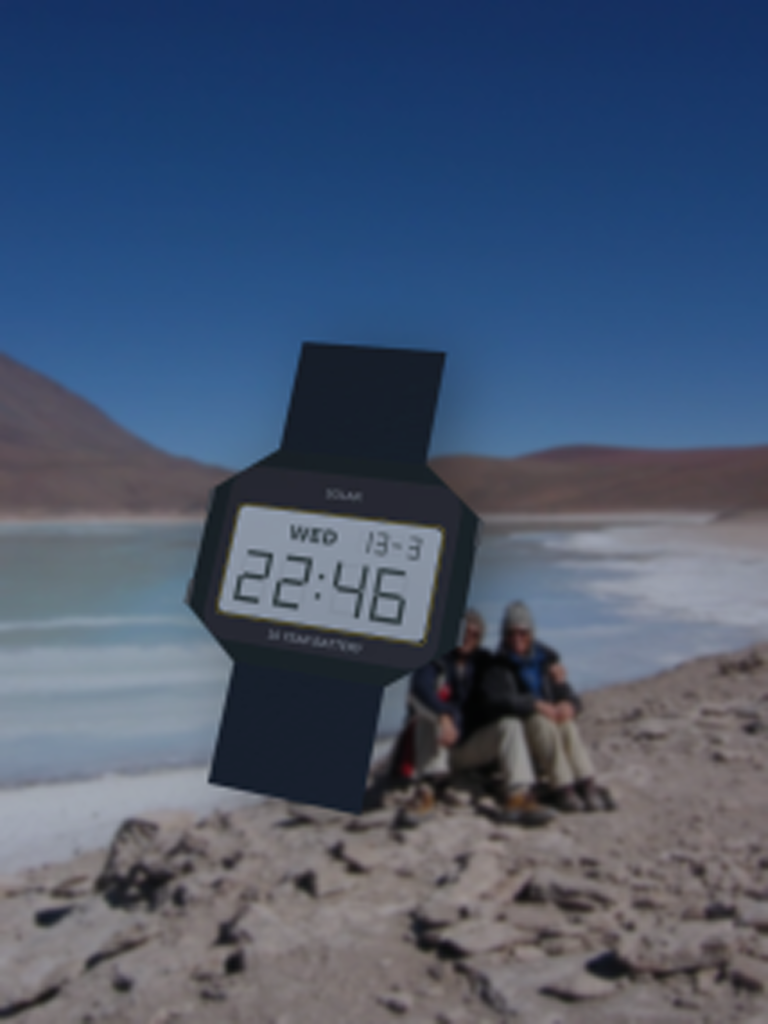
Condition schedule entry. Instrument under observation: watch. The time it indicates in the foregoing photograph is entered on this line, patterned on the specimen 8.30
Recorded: 22.46
